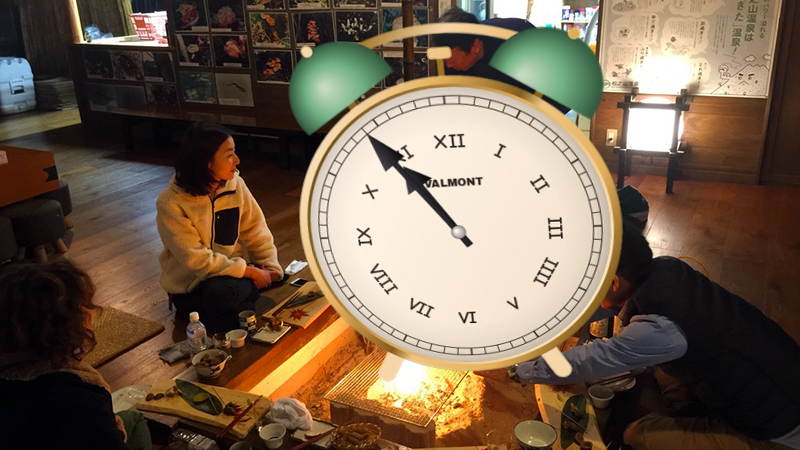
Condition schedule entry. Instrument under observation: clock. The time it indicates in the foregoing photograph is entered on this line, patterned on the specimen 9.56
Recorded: 10.54
